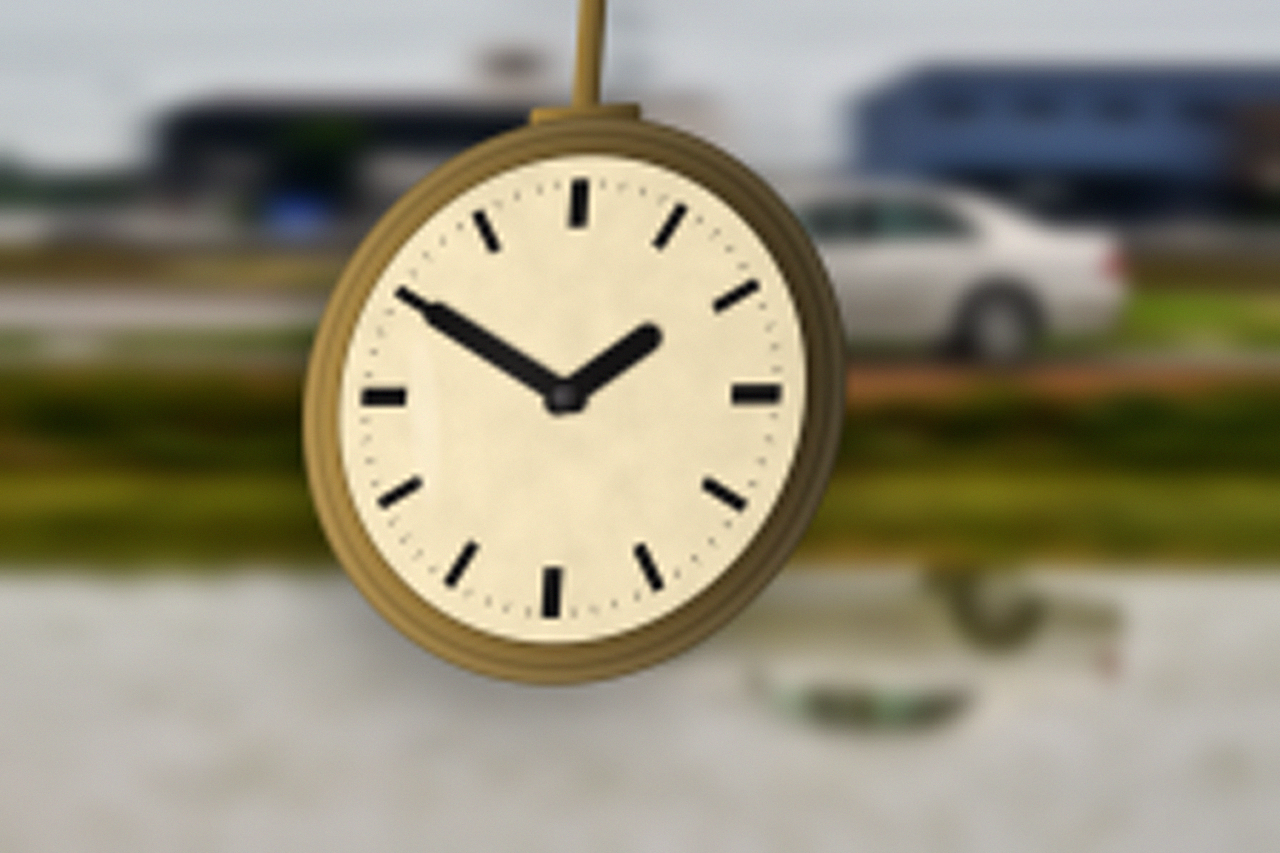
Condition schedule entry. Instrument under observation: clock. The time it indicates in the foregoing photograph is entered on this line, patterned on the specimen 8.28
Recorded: 1.50
